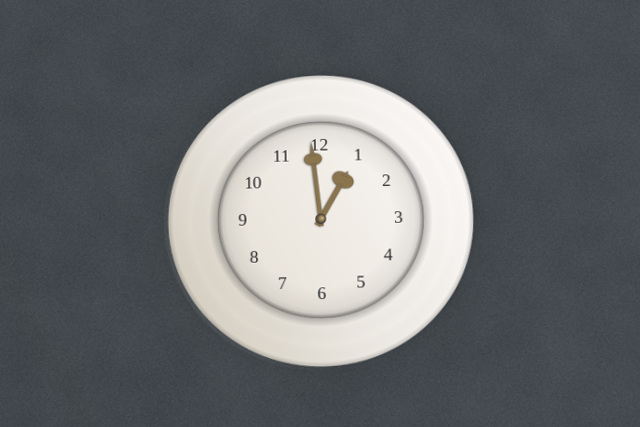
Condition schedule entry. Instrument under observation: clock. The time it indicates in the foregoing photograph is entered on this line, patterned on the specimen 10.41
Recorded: 12.59
